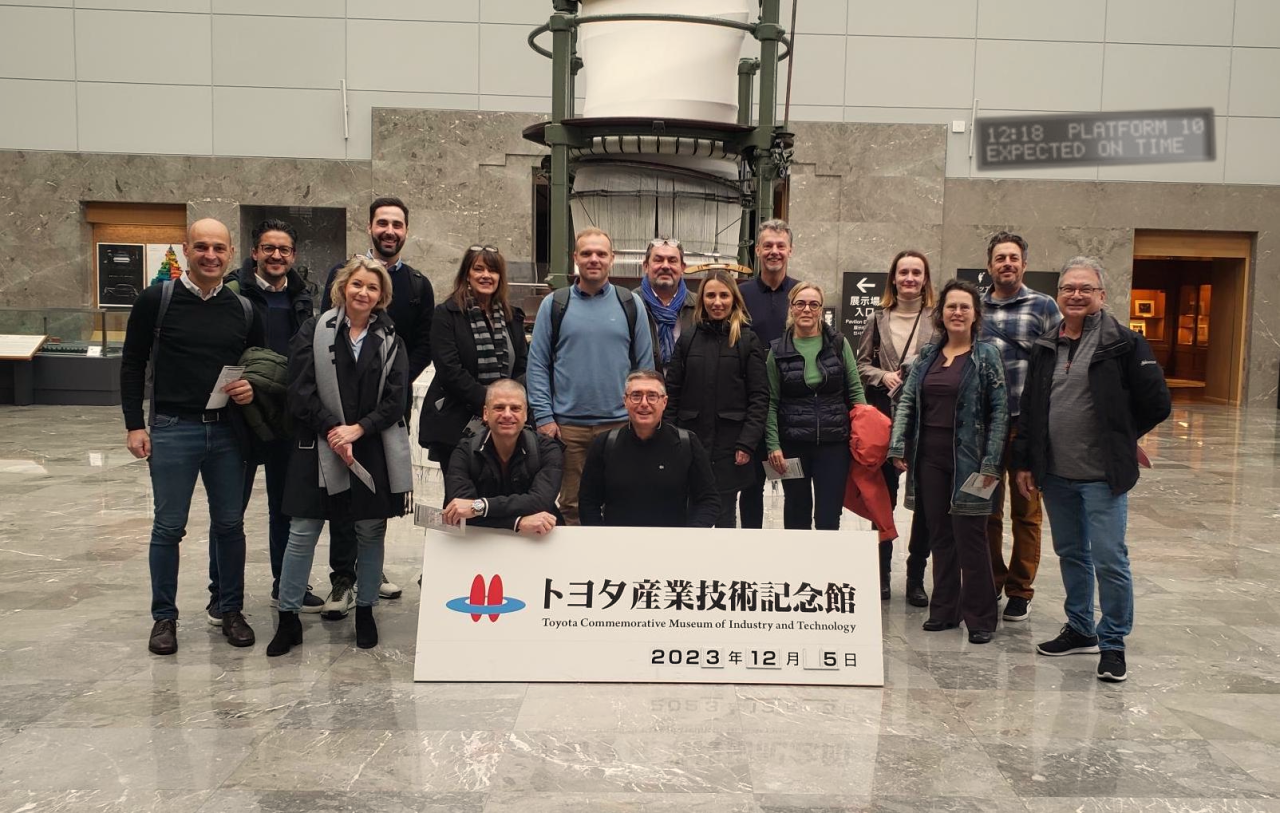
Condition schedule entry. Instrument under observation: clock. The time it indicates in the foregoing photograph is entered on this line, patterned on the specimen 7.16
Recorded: 12.18
